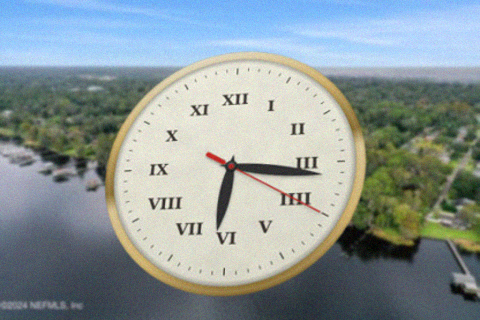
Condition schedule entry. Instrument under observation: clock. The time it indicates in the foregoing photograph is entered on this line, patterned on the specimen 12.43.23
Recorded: 6.16.20
